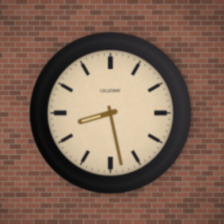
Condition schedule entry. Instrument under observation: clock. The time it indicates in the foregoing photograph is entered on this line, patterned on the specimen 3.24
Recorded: 8.28
